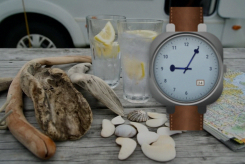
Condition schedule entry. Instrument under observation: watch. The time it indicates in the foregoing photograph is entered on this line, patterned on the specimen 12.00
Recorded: 9.05
